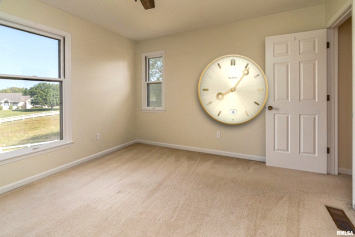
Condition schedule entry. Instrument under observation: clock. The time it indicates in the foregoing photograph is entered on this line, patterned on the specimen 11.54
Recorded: 8.06
